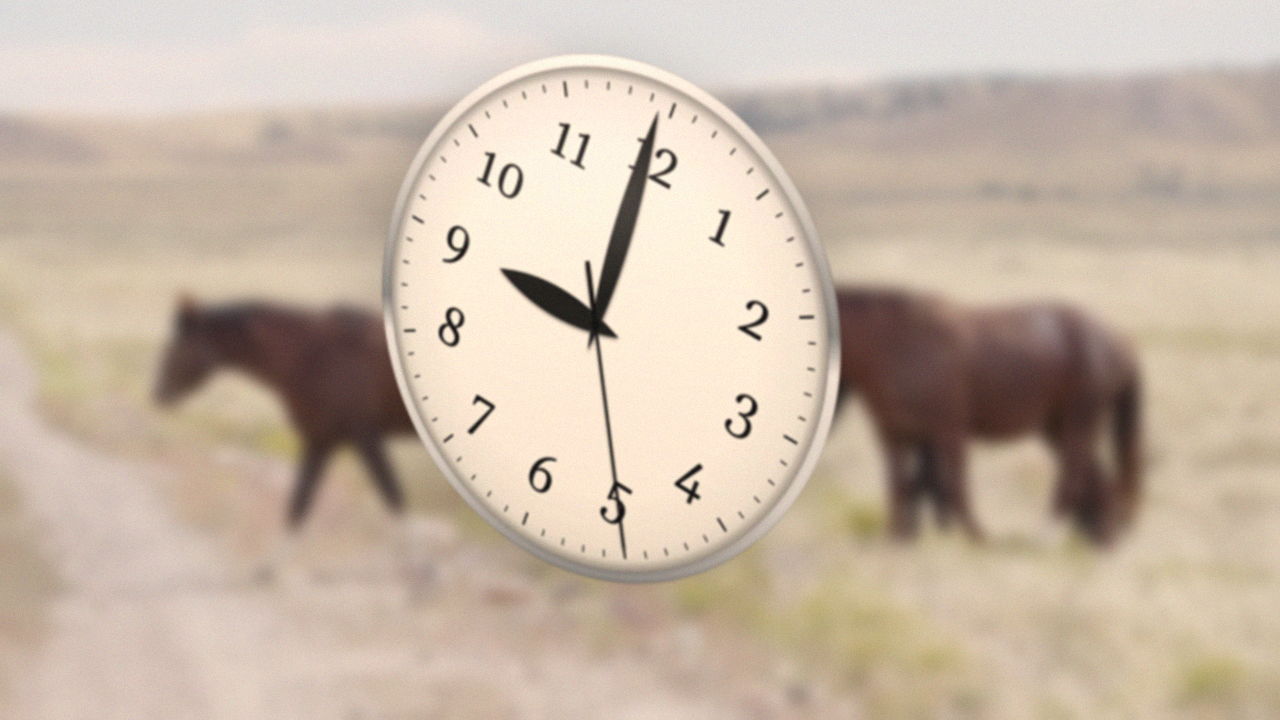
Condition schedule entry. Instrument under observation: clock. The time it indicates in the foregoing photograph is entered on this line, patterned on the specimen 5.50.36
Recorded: 8.59.25
